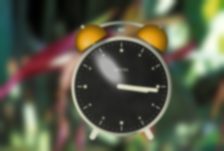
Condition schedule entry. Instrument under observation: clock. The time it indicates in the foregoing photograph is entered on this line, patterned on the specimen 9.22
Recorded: 3.16
